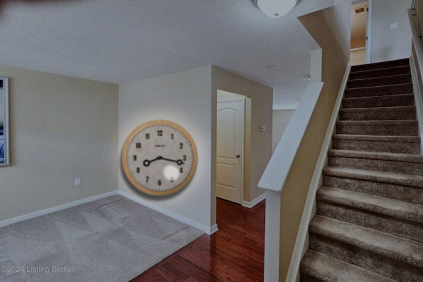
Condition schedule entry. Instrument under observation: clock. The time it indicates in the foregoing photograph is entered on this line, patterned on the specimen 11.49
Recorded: 8.17
